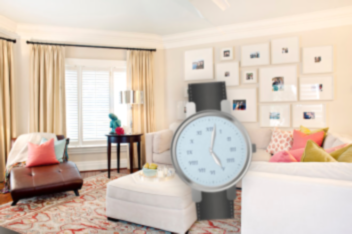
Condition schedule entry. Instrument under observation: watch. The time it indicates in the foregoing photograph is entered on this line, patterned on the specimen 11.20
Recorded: 5.02
